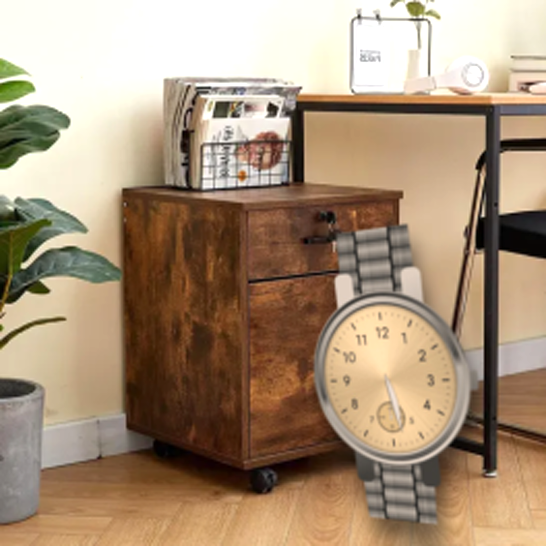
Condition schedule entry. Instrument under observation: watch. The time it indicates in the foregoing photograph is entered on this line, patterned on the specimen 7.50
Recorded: 5.28
